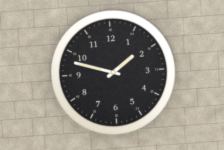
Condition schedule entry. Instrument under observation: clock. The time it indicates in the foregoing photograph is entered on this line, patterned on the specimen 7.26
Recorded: 1.48
